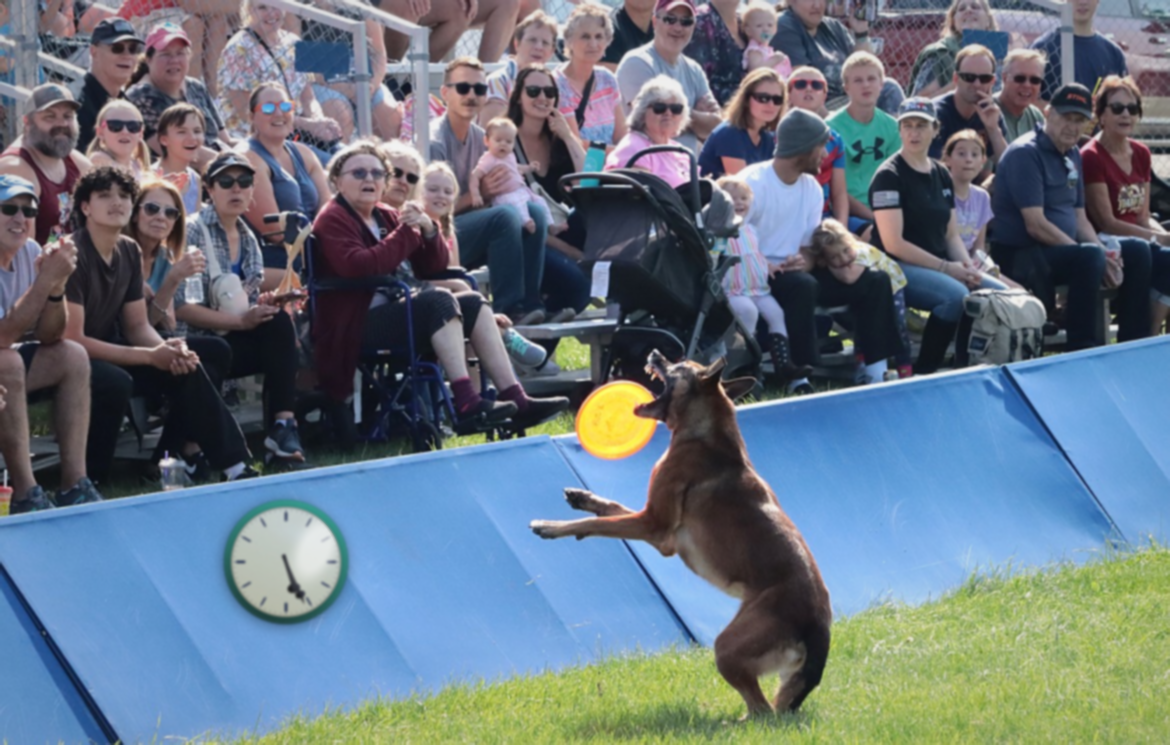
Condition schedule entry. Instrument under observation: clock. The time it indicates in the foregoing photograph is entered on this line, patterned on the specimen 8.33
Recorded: 5.26
